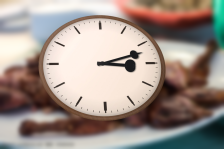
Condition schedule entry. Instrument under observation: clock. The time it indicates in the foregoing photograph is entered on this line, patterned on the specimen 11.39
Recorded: 3.12
